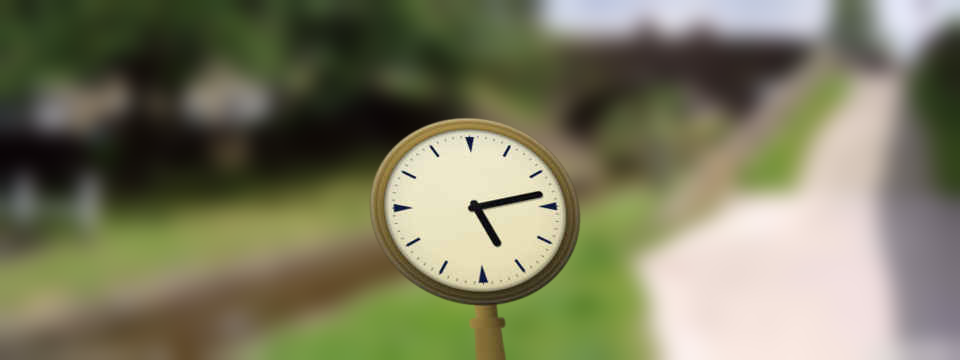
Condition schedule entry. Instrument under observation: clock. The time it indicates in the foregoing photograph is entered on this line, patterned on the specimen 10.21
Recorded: 5.13
